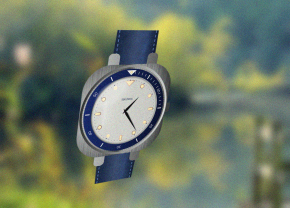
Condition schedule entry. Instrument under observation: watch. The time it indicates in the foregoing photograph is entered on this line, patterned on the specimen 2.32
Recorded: 1.24
